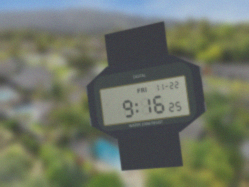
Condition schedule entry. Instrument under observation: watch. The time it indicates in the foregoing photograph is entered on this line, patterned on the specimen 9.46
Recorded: 9.16
